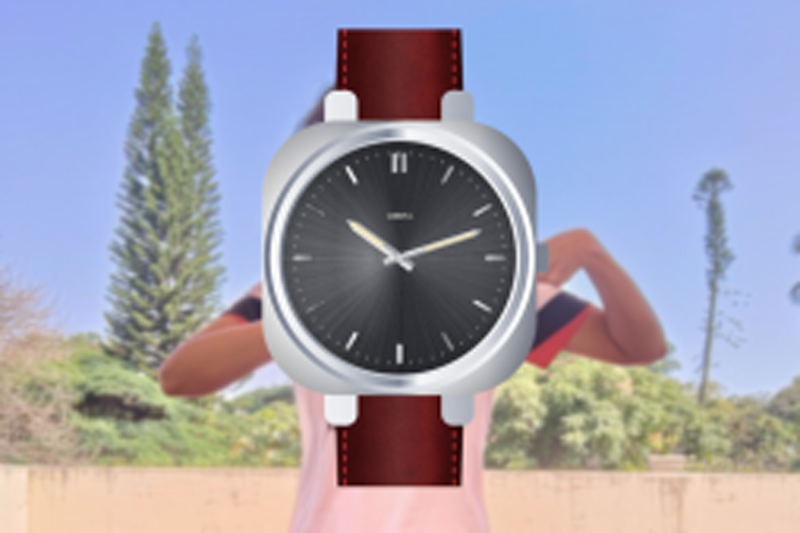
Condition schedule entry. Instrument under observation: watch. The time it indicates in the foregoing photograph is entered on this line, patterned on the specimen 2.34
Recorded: 10.12
